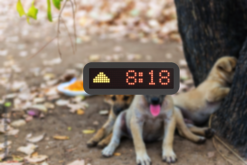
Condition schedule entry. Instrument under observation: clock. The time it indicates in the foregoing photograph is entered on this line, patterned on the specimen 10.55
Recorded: 8.18
